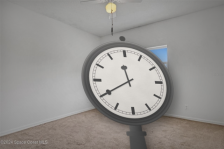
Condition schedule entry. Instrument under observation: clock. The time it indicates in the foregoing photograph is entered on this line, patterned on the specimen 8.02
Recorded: 11.40
